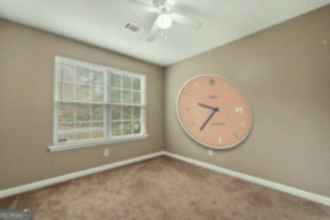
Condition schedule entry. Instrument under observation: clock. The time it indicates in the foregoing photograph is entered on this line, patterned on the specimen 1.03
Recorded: 9.37
